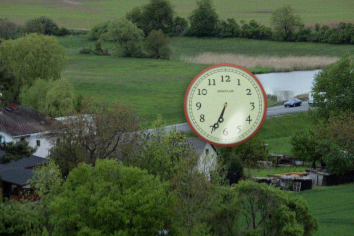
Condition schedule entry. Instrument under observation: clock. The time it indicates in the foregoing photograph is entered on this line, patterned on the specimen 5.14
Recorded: 6.34
